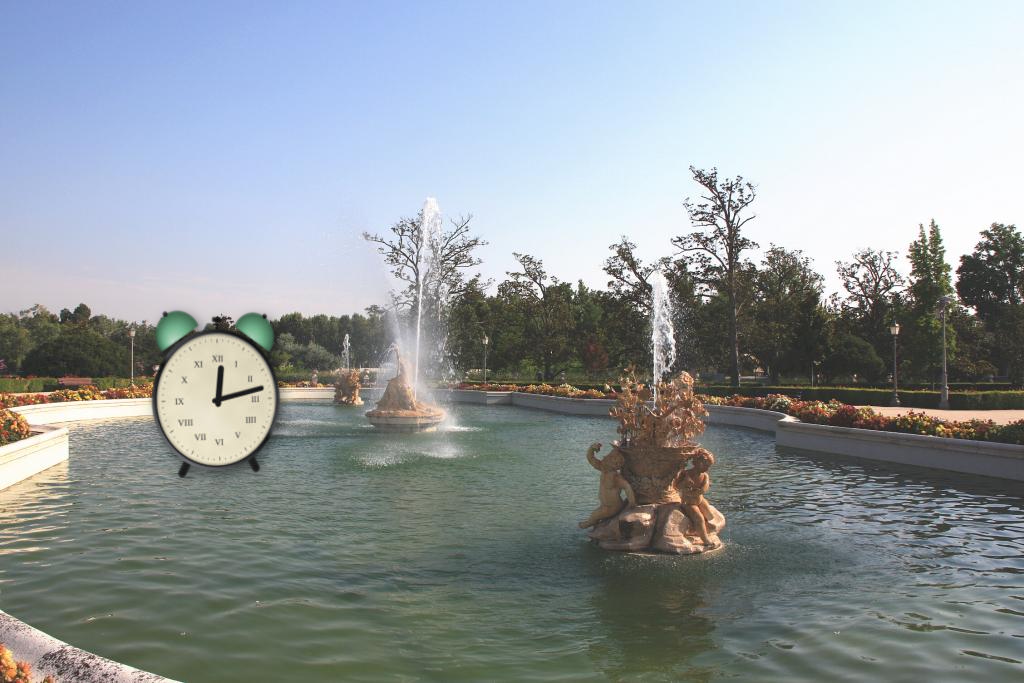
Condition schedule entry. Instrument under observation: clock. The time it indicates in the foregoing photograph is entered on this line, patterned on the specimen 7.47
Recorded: 12.13
